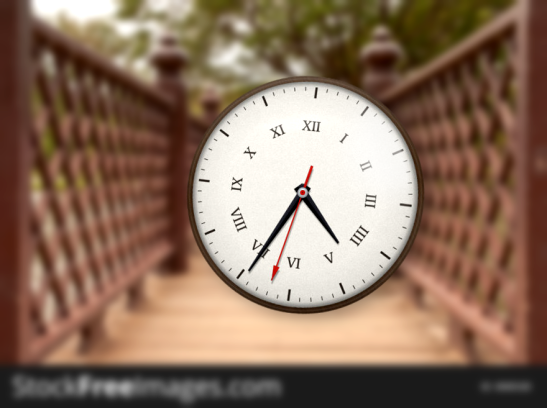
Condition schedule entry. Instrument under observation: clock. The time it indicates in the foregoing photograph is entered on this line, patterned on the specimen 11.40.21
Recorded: 4.34.32
